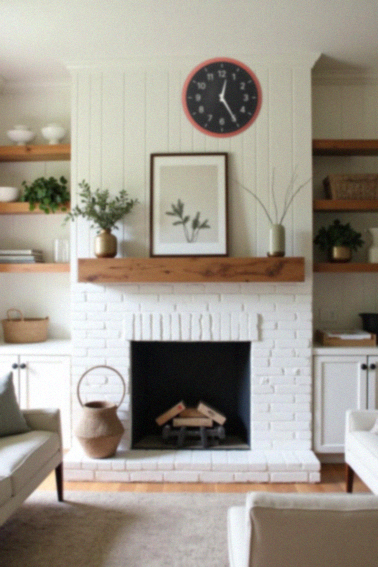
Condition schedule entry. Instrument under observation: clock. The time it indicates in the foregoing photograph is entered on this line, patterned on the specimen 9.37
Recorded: 12.25
